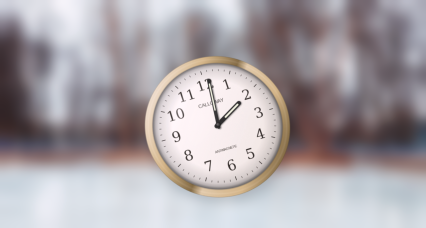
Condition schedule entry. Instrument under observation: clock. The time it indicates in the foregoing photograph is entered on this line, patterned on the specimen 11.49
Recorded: 2.01
